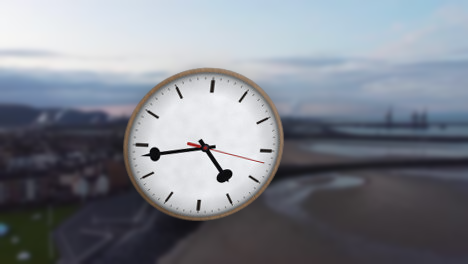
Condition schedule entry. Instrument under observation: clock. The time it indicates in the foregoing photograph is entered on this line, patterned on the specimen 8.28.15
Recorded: 4.43.17
